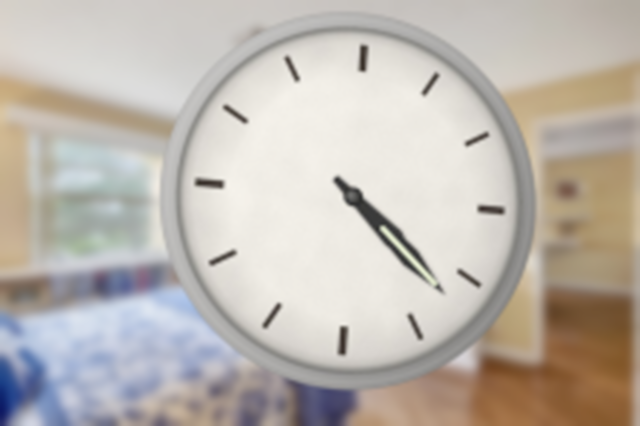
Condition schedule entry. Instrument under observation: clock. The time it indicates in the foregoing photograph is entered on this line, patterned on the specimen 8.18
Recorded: 4.22
